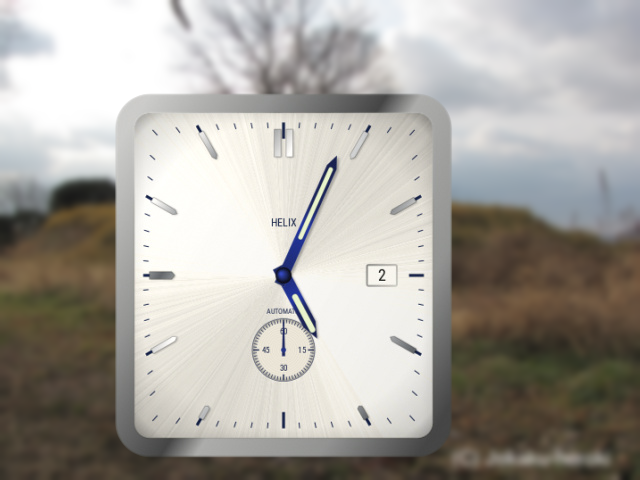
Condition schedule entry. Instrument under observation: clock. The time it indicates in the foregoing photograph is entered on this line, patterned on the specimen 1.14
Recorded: 5.04
